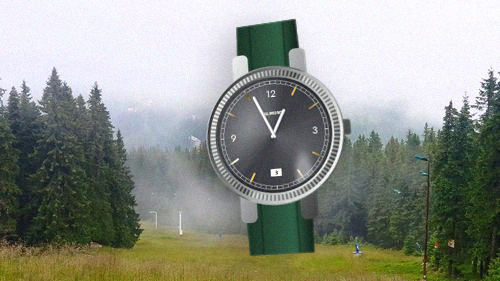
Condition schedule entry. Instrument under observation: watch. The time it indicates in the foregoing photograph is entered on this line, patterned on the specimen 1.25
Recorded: 12.56
